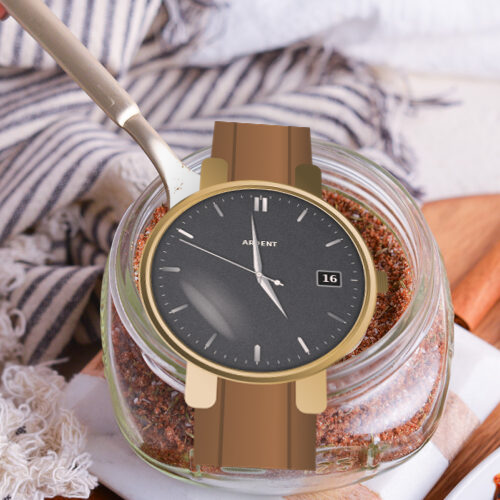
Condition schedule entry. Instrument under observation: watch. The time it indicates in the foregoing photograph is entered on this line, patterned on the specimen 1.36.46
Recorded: 4.58.49
